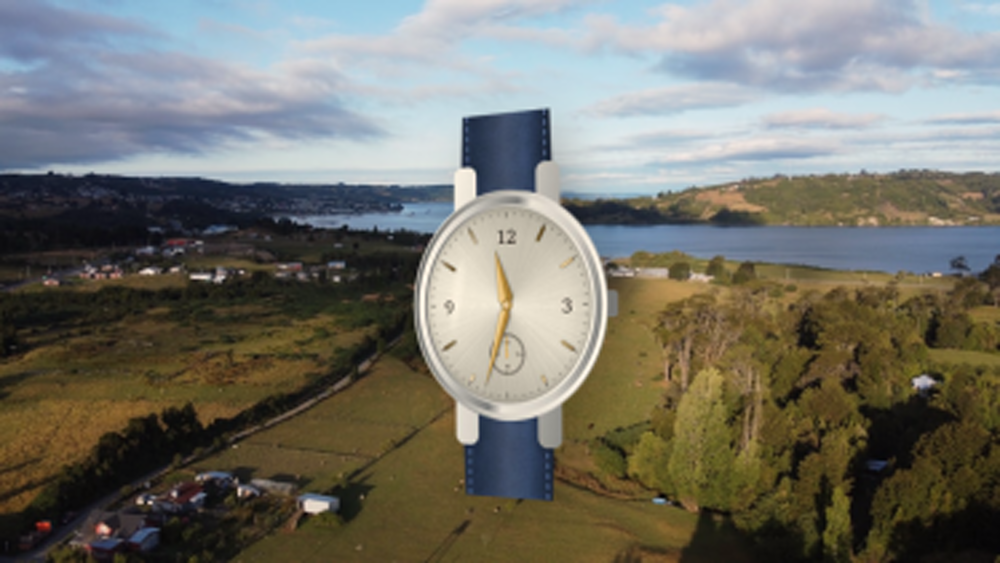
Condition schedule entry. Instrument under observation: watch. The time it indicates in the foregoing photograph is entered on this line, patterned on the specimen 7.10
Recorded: 11.33
